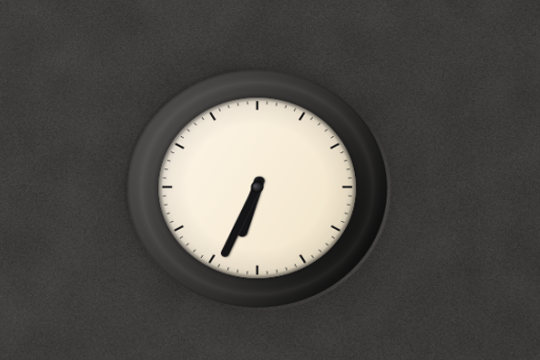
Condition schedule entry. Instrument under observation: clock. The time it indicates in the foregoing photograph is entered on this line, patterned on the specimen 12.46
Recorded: 6.34
